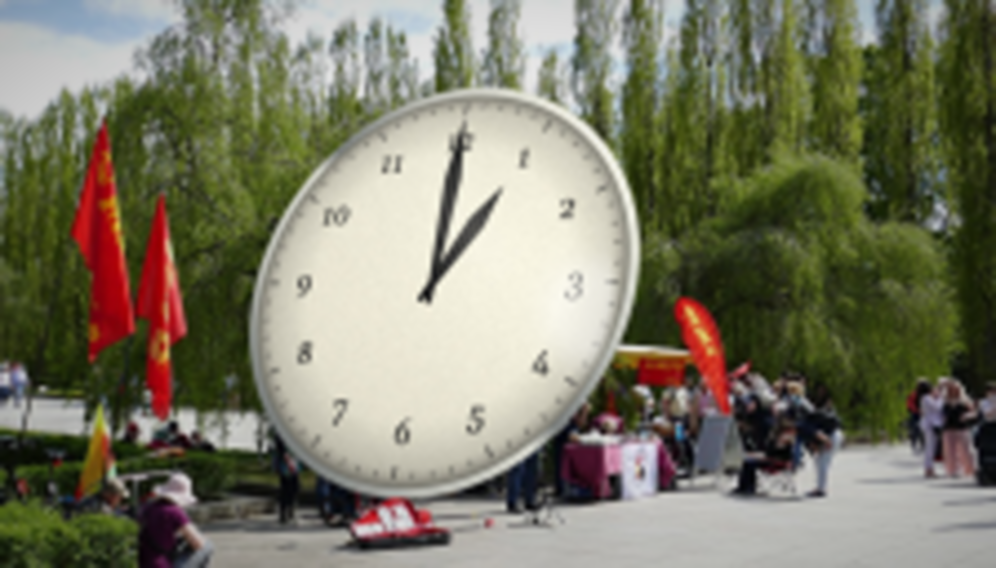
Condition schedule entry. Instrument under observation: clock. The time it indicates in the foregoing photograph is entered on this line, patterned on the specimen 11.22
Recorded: 1.00
